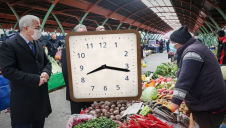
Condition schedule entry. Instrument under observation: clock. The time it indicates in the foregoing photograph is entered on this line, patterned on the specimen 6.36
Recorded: 8.17
